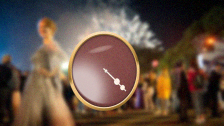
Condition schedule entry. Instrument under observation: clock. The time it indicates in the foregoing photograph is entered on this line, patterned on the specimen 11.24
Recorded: 4.22
